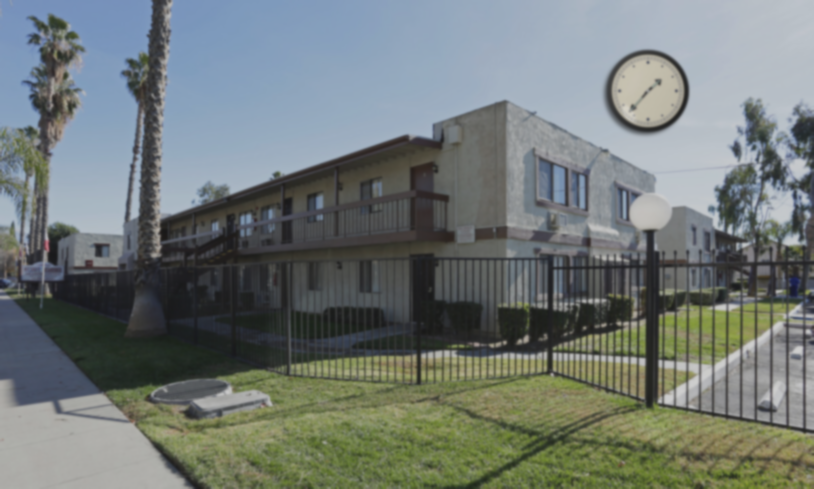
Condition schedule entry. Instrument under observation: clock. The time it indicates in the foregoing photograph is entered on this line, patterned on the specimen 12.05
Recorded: 1.37
